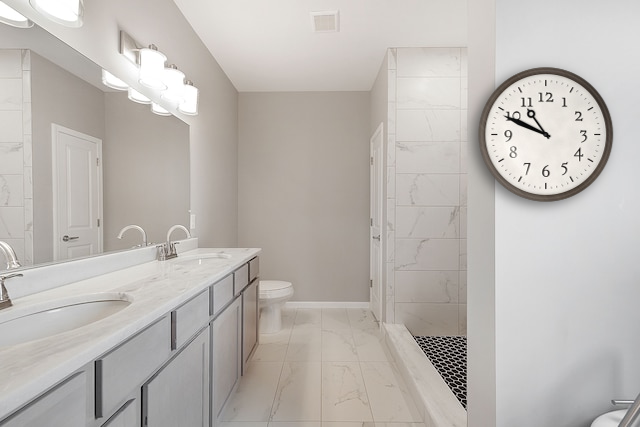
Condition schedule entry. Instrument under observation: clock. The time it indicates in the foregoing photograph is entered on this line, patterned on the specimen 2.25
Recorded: 10.49
